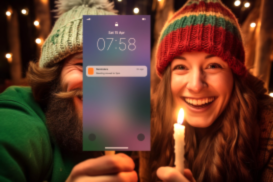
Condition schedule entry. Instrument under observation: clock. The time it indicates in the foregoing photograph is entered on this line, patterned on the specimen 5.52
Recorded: 7.58
